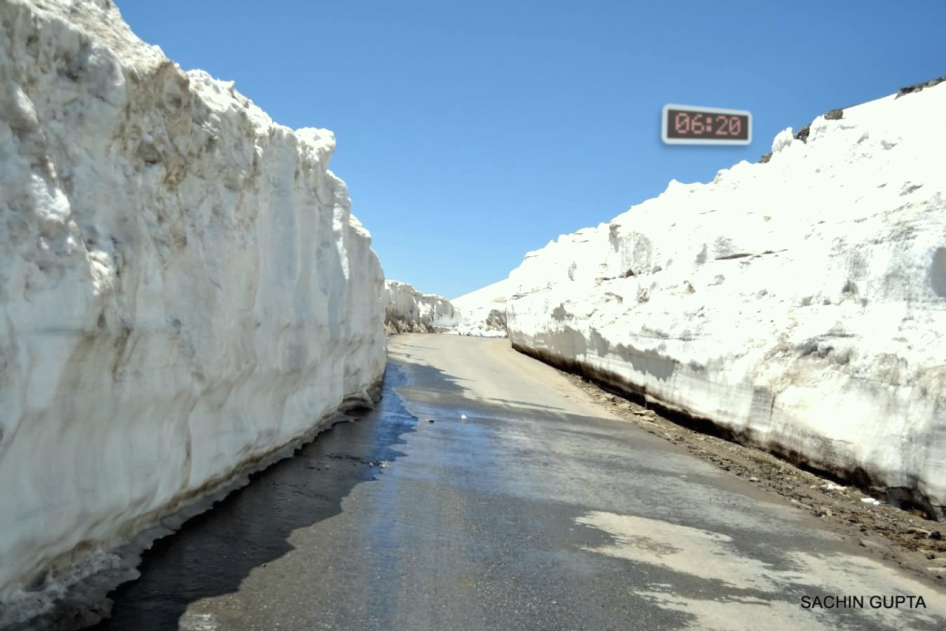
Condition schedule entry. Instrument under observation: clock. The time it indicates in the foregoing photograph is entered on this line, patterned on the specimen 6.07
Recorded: 6.20
